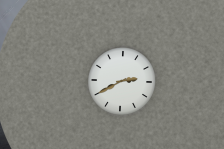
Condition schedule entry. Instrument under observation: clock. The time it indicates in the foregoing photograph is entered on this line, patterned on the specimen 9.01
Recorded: 2.40
